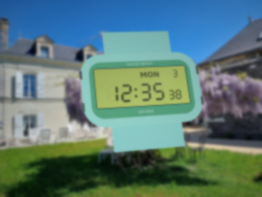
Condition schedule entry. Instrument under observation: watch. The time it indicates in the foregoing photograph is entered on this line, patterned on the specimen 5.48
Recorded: 12.35
